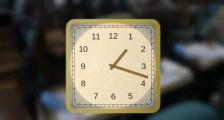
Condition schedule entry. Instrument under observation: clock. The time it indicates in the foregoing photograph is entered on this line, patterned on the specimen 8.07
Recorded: 1.18
